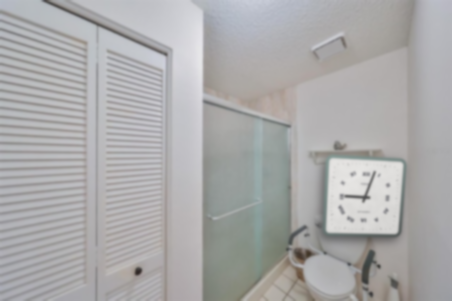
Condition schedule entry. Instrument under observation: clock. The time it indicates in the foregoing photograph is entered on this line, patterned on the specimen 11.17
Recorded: 9.03
